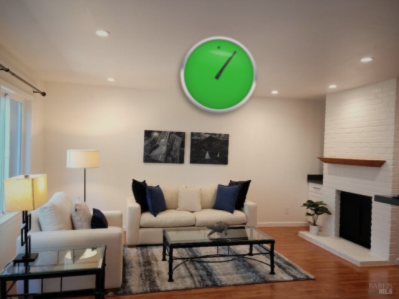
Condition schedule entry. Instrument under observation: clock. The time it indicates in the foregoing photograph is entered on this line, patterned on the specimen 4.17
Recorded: 1.06
